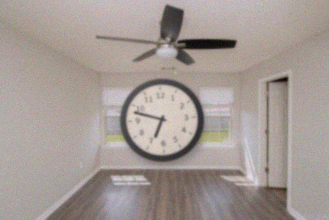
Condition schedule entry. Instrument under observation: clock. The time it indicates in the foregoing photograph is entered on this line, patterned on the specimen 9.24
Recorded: 6.48
